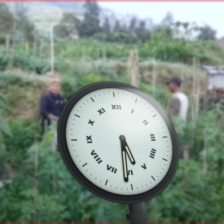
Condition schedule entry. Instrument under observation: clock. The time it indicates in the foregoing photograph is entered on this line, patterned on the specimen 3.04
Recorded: 5.31
